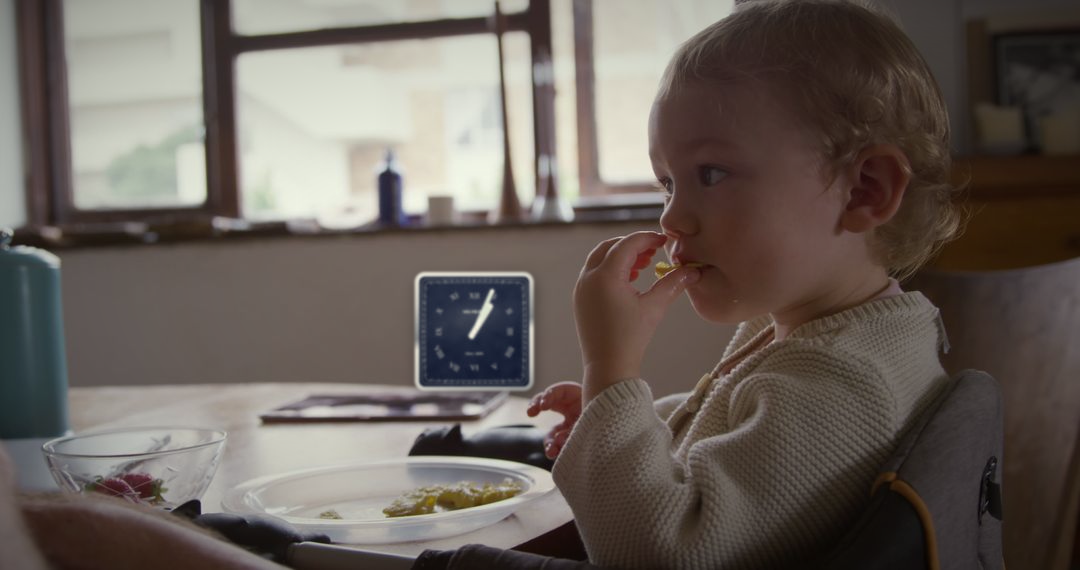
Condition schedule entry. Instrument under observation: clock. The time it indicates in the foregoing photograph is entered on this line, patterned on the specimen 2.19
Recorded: 1.04
